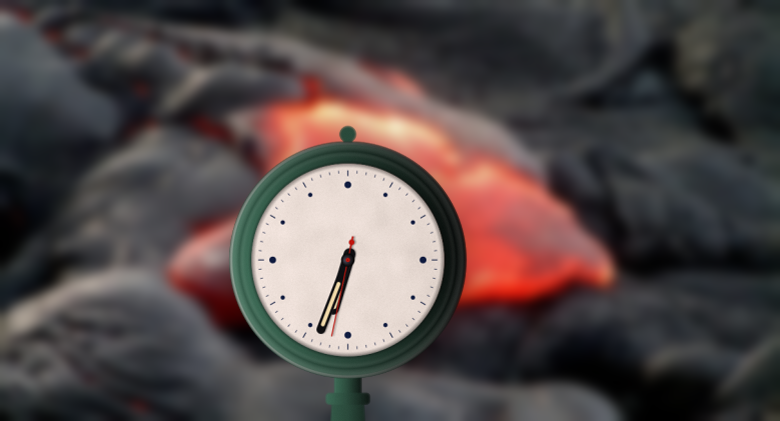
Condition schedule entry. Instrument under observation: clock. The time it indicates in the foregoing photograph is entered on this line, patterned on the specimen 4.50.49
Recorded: 6.33.32
